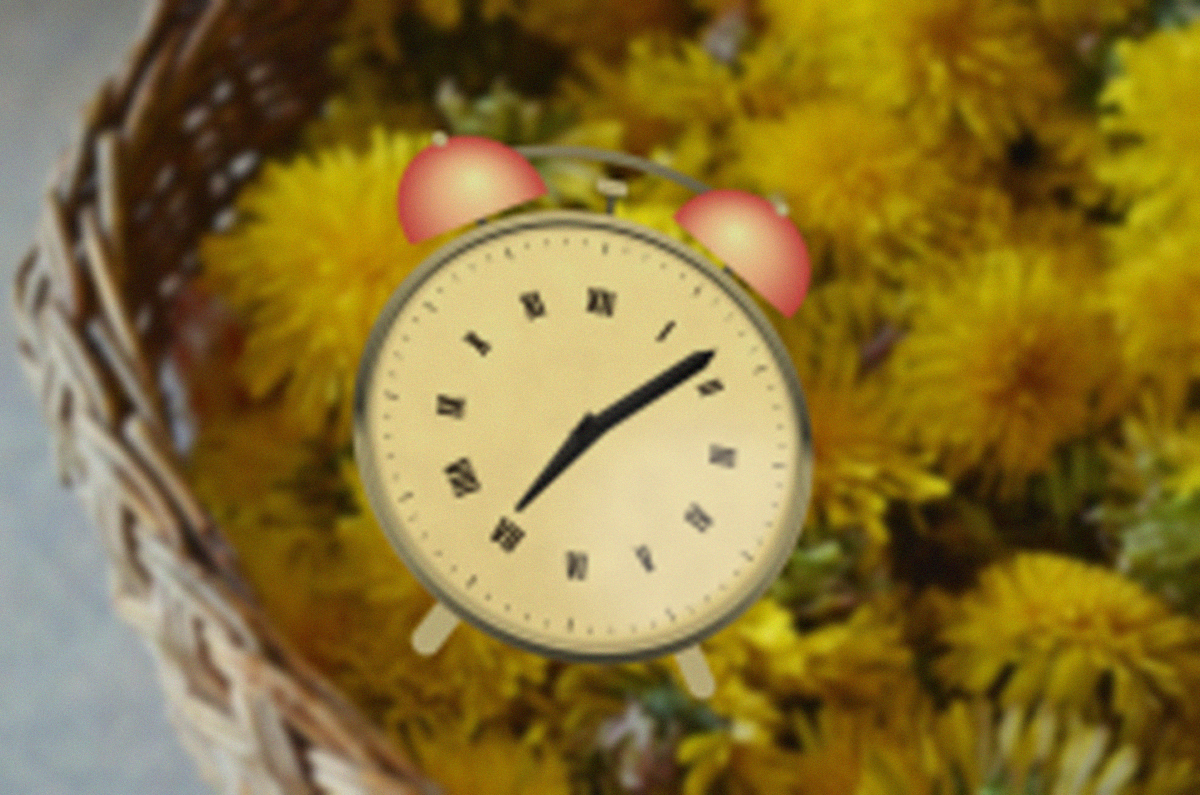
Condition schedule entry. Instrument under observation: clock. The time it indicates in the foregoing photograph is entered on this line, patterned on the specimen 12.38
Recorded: 7.08
